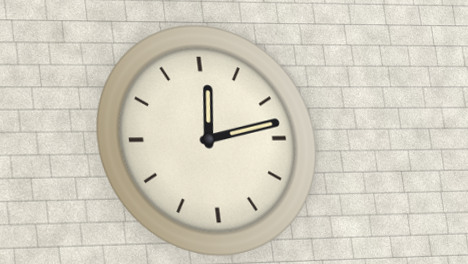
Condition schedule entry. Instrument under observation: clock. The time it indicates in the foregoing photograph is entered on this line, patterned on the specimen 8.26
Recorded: 12.13
